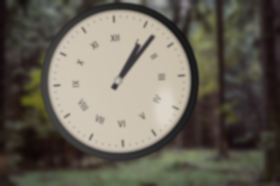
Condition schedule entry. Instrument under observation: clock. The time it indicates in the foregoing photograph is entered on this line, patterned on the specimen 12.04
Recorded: 1.07
